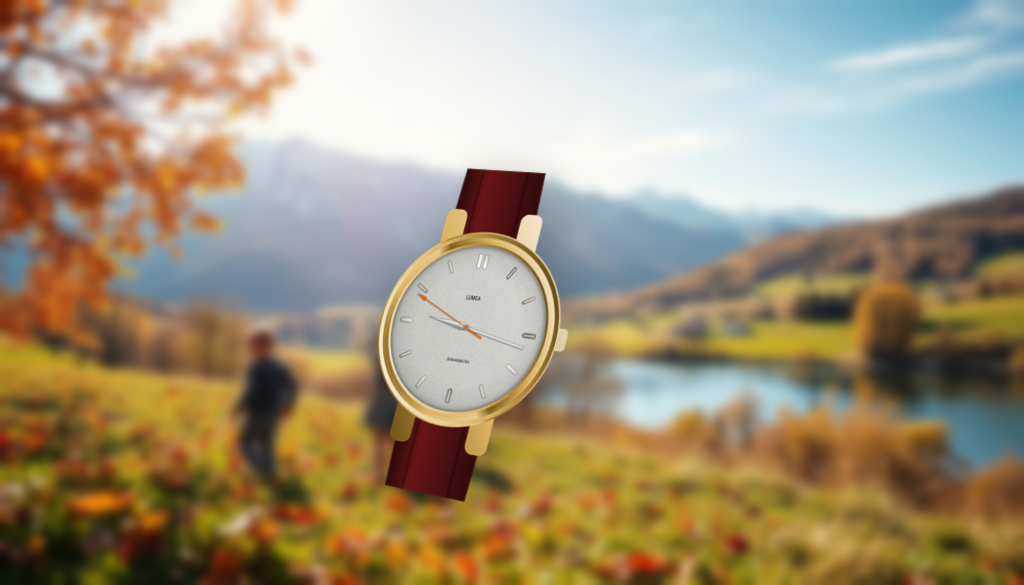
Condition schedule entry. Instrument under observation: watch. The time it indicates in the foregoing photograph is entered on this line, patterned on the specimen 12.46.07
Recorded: 9.16.49
